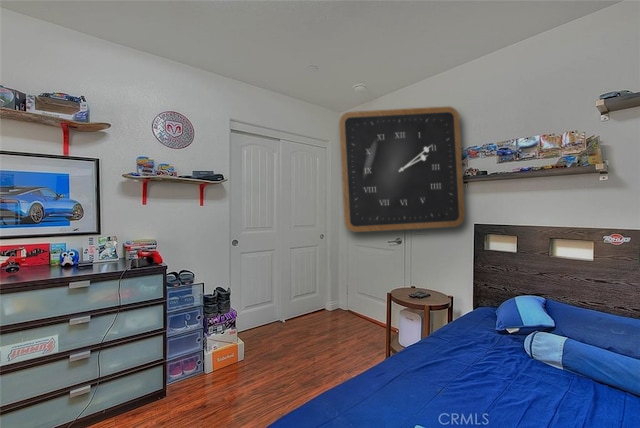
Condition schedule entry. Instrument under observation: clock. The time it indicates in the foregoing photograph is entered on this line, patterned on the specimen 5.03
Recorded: 2.09
